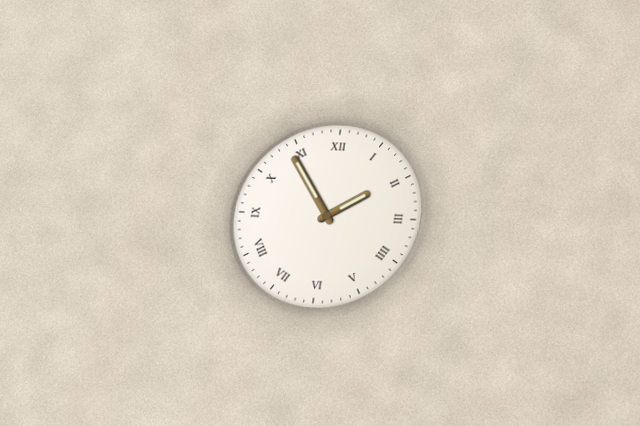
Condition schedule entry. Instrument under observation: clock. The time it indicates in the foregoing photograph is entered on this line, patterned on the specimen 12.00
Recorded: 1.54
